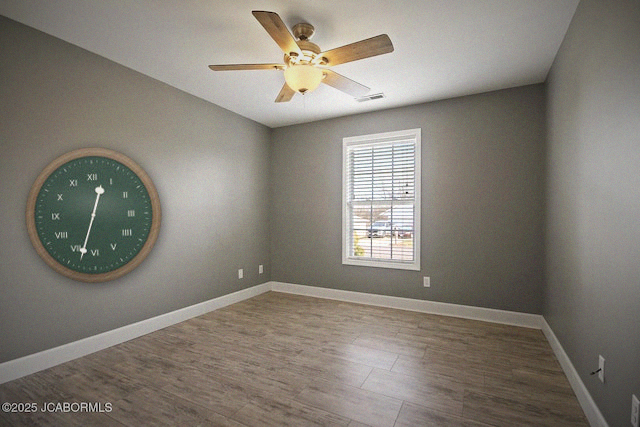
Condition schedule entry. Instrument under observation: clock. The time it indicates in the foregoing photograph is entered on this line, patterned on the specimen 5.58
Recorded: 12.33
